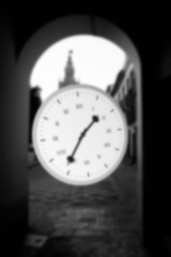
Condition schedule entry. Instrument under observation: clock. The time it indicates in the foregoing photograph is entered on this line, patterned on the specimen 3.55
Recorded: 1.36
